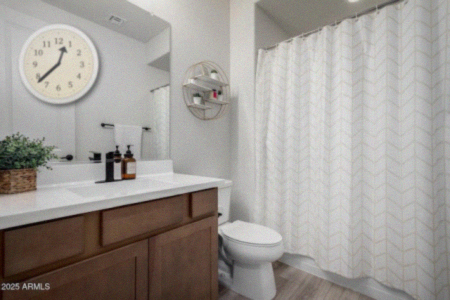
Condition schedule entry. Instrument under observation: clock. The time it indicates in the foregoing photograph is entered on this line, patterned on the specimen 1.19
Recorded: 12.38
